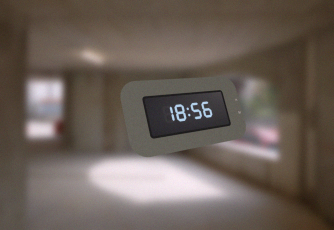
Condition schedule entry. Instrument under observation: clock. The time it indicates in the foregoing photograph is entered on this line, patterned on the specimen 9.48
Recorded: 18.56
